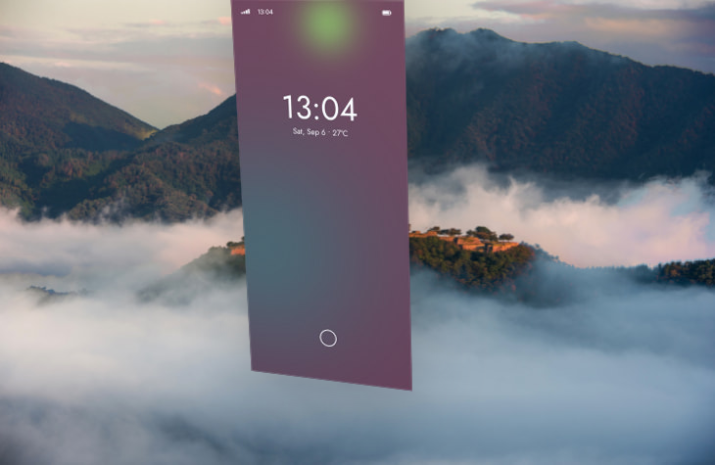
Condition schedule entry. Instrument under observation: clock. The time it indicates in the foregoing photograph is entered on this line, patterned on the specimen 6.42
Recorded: 13.04
